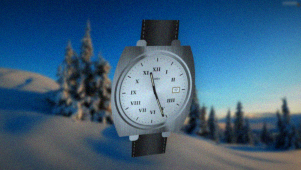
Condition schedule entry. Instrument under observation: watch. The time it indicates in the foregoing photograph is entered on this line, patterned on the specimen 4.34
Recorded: 11.26
